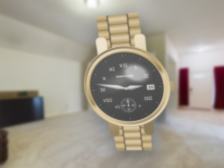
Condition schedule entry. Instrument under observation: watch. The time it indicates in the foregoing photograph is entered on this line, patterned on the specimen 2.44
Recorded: 2.47
